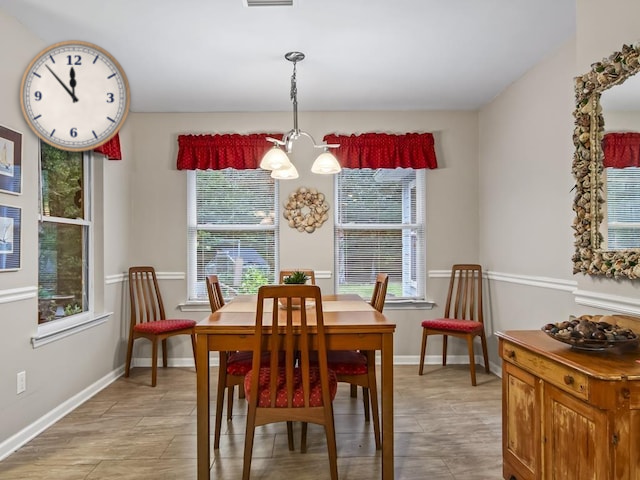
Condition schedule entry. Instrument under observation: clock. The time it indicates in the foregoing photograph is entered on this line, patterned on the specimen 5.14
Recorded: 11.53
